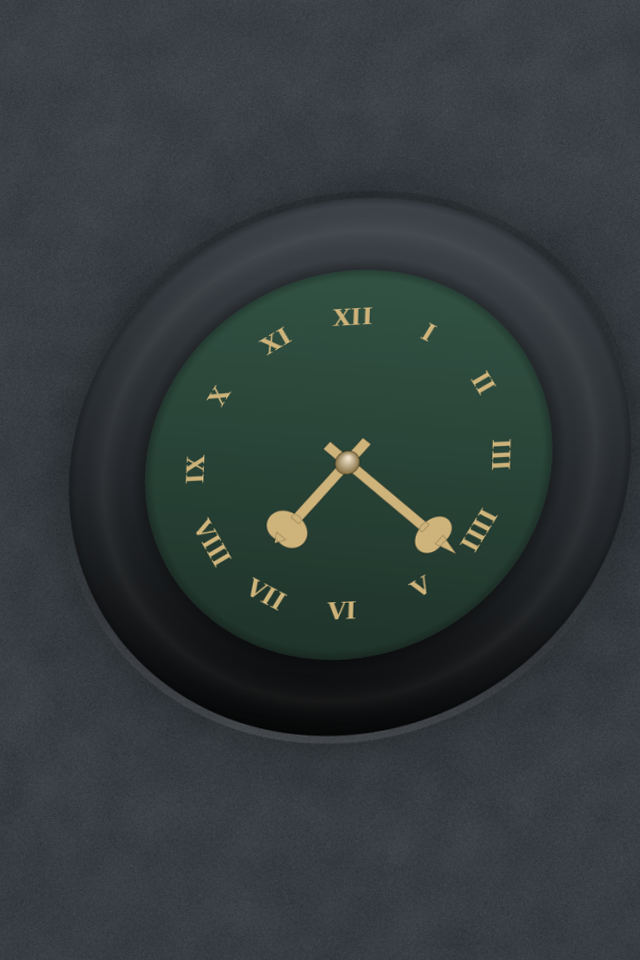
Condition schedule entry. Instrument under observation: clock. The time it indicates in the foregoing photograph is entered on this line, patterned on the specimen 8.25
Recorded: 7.22
